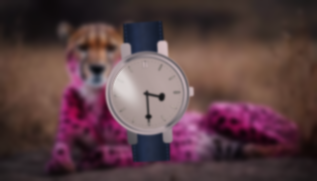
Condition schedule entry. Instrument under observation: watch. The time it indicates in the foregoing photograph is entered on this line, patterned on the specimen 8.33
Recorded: 3.30
